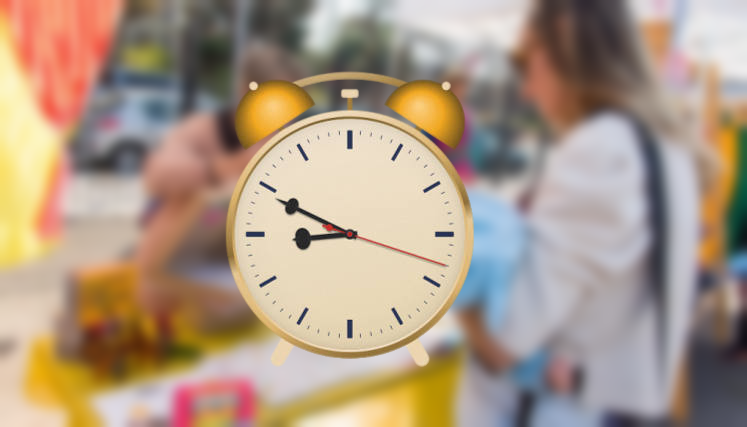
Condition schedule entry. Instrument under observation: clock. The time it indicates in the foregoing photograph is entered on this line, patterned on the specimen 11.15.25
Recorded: 8.49.18
